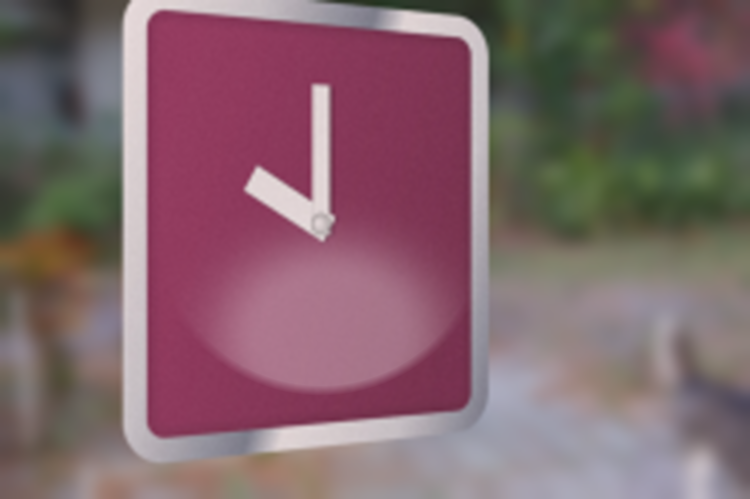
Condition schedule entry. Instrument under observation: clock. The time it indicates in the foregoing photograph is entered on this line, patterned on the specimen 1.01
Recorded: 10.00
